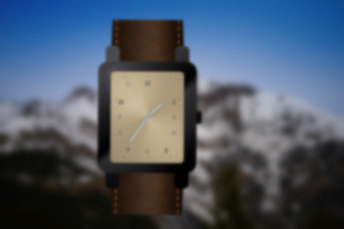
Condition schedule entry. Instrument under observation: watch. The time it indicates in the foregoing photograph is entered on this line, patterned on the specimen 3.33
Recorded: 1.36
